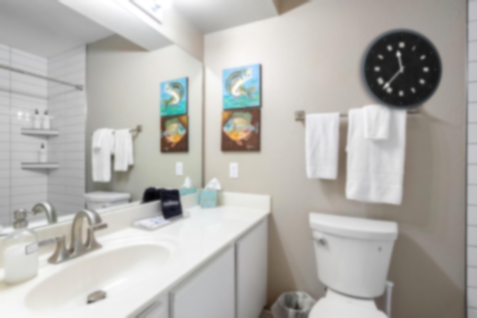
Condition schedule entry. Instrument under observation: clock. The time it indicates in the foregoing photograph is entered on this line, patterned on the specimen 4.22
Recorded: 11.37
